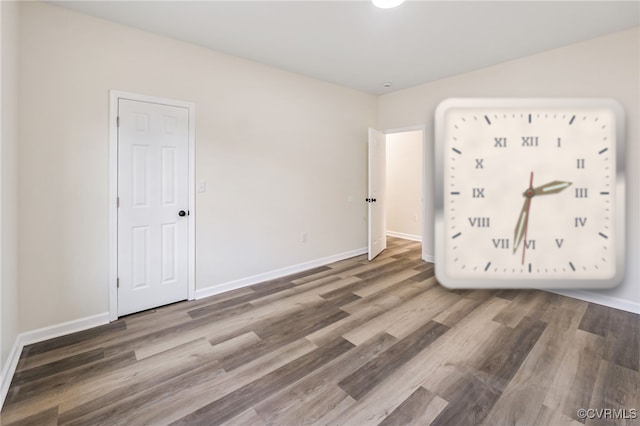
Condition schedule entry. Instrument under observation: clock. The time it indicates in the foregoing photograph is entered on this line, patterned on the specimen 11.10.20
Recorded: 2.32.31
